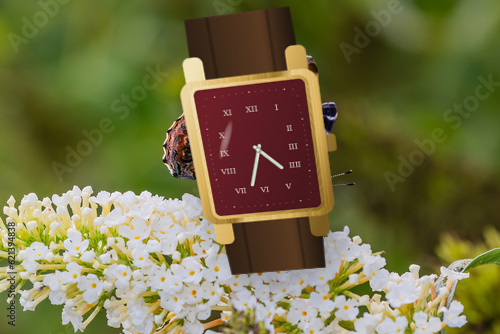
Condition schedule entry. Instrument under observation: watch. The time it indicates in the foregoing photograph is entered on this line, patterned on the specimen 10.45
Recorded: 4.33
